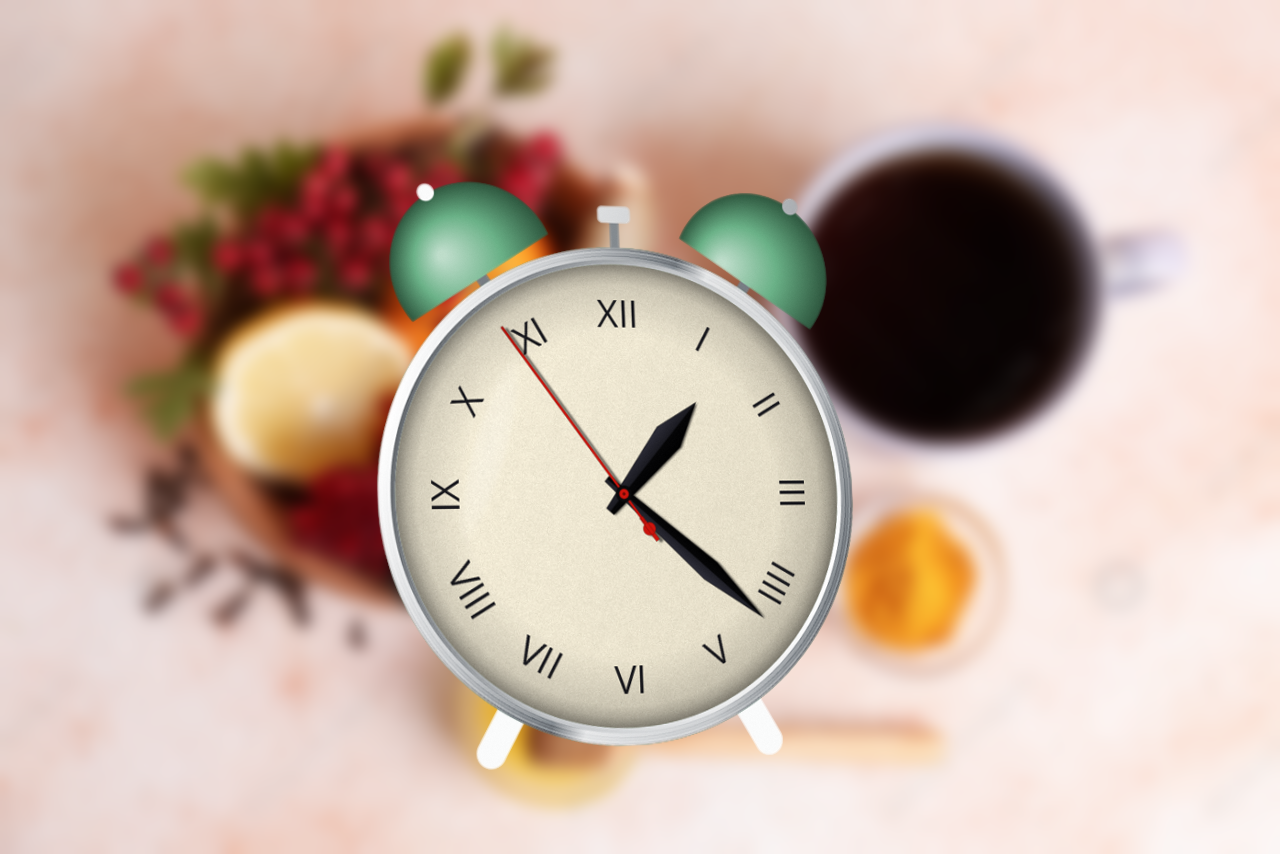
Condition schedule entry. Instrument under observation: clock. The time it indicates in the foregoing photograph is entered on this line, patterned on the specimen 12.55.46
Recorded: 1.21.54
